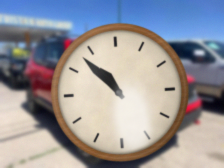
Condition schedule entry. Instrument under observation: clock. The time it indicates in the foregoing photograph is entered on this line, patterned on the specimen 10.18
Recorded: 10.53
